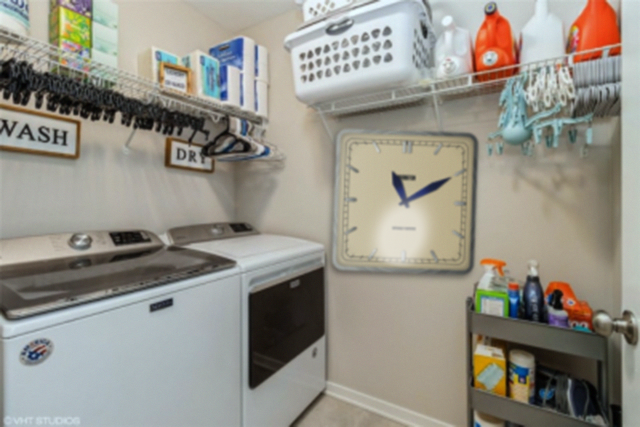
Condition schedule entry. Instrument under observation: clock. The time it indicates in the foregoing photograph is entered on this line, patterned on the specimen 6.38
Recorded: 11.10
